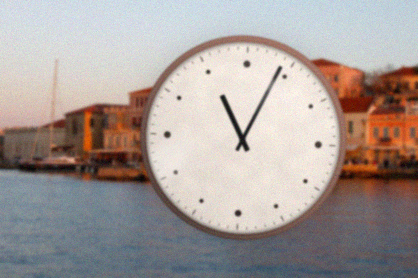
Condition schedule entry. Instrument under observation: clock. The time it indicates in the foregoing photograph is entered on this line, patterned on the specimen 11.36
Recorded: 11.04
